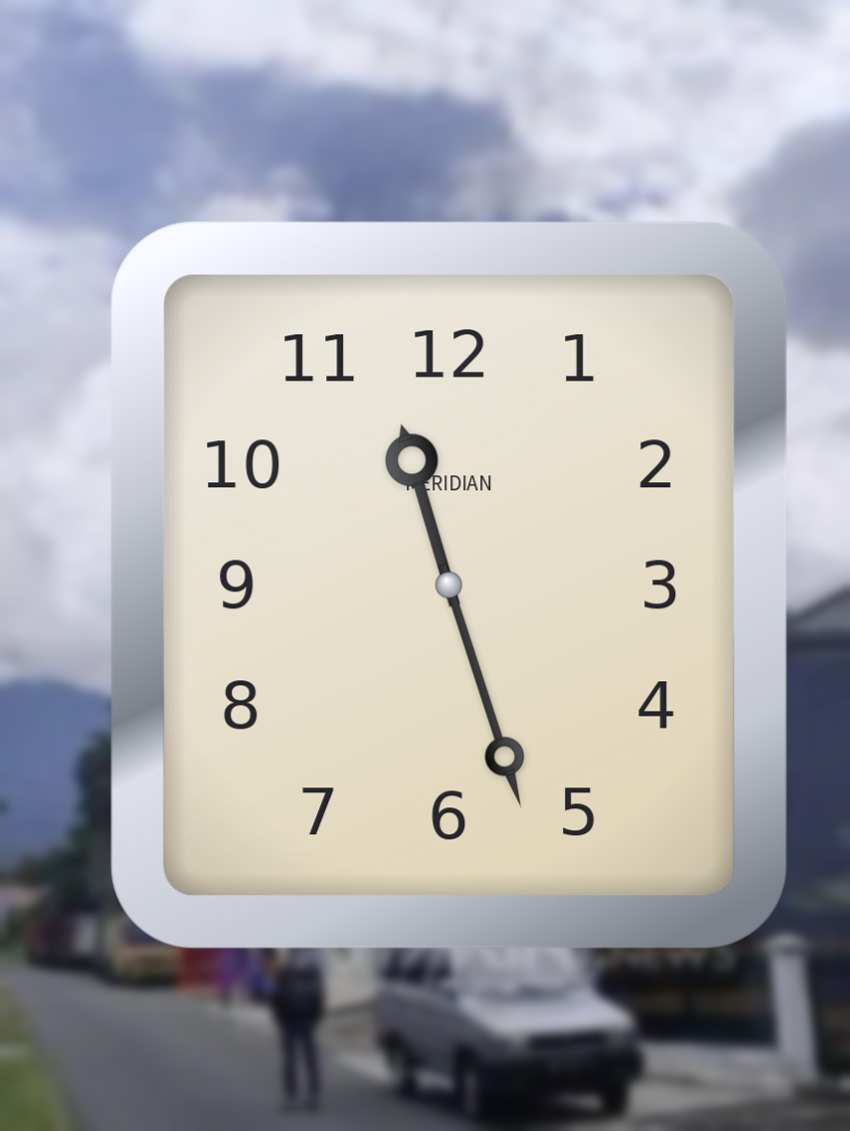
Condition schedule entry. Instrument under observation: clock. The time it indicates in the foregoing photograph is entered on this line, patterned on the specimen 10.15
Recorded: 11.27
